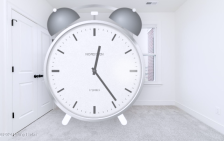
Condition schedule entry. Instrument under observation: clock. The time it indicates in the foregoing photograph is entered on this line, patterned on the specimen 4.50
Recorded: 12.24
